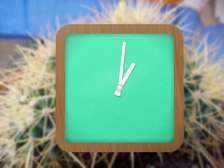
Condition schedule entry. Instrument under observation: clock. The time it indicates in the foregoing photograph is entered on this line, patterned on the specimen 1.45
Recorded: 1.01
